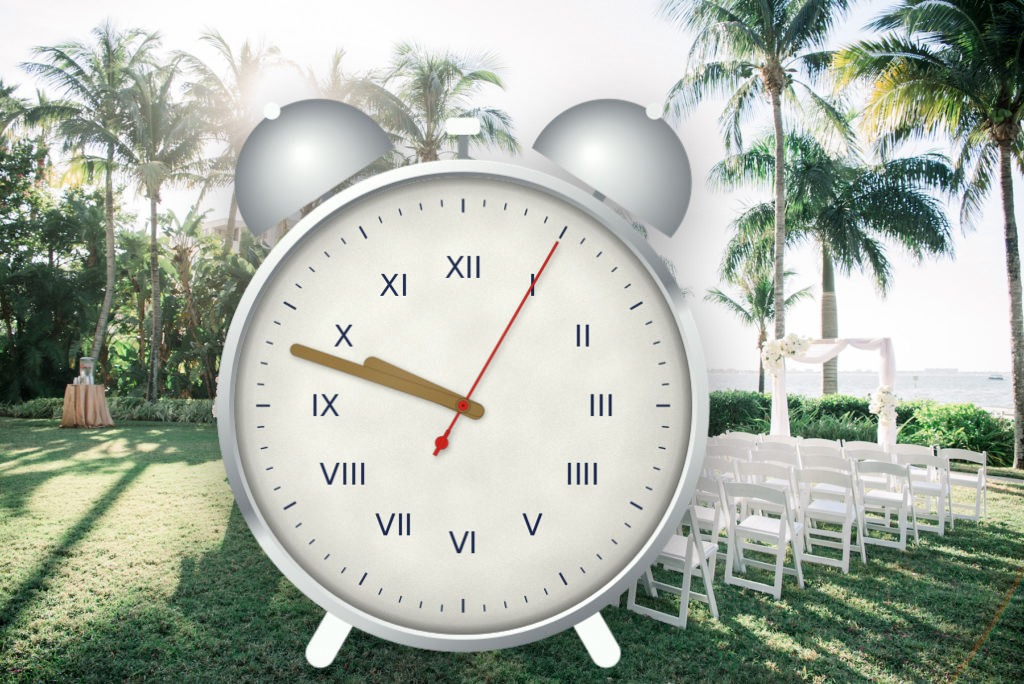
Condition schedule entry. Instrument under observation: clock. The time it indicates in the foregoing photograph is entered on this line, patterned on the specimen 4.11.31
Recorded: 9.48.05
